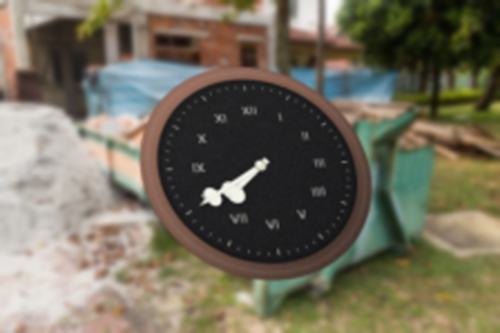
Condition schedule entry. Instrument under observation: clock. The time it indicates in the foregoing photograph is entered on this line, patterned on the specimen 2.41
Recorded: 7.40
